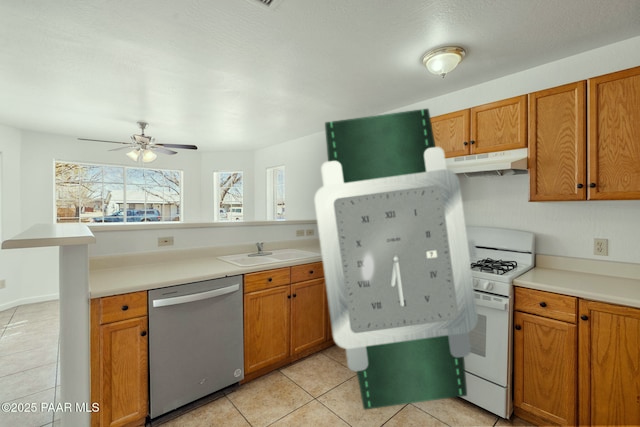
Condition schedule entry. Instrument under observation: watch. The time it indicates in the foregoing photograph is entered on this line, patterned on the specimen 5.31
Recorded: 6.30
